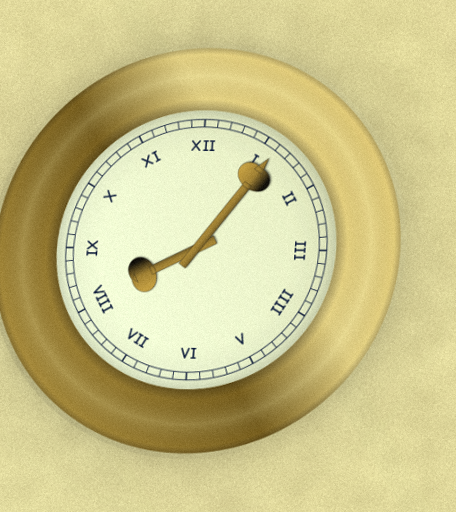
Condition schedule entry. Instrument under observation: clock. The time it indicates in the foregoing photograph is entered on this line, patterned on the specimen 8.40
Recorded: 8.06
